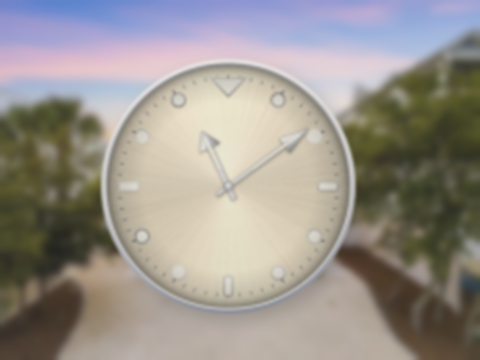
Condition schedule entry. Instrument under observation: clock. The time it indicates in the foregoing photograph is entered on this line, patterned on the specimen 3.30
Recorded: 11.09
